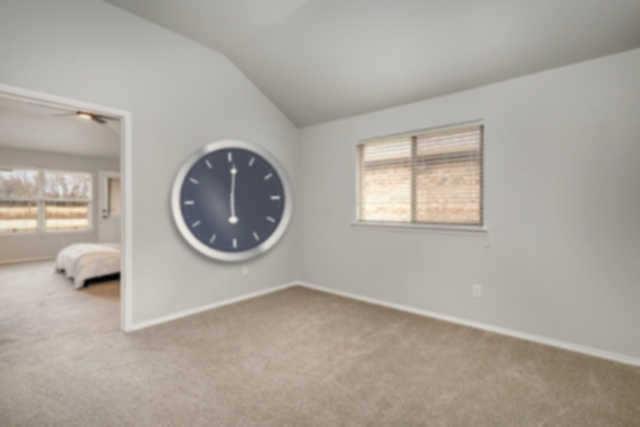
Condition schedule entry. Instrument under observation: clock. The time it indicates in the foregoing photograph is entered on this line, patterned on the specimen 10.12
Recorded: 6.01
